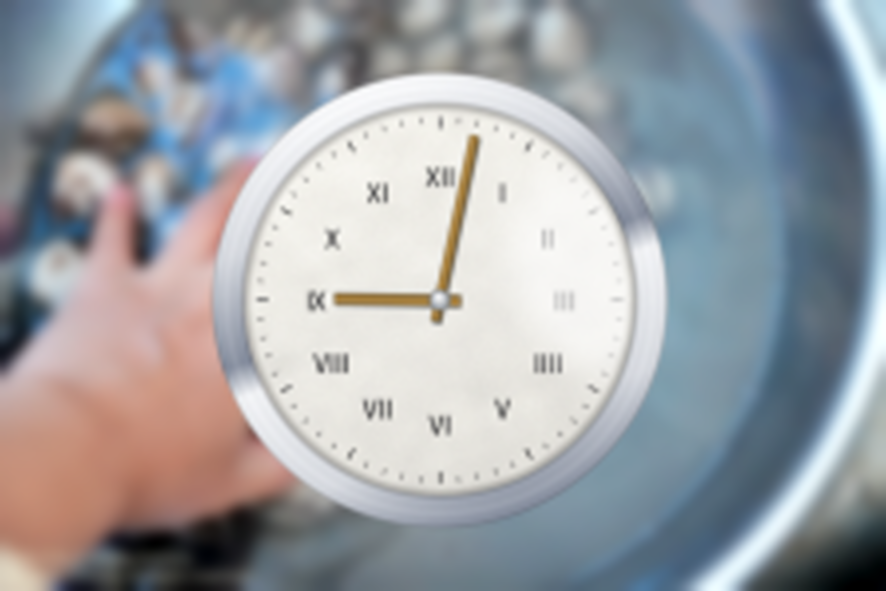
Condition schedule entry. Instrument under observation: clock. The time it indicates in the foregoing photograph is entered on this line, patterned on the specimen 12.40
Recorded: 9.02
